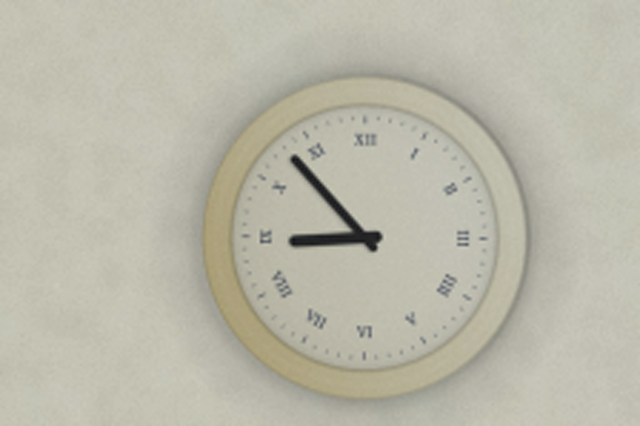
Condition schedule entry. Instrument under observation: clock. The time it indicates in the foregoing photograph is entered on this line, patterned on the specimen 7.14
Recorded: 8.53
